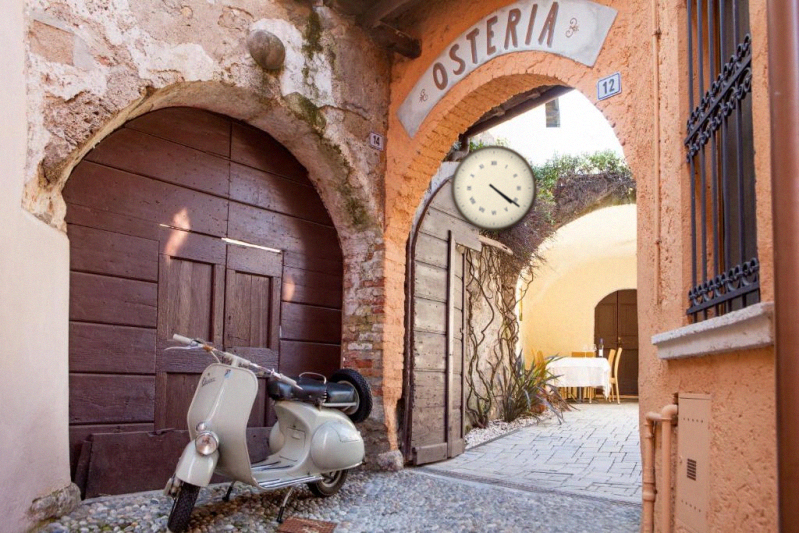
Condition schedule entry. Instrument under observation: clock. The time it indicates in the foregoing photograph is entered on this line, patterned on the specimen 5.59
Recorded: 4.21
